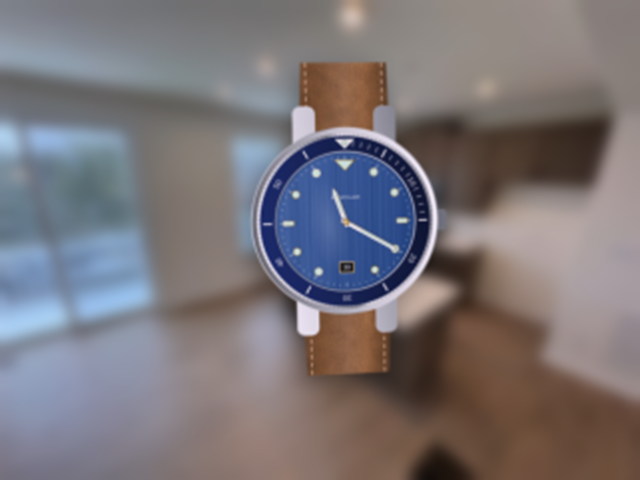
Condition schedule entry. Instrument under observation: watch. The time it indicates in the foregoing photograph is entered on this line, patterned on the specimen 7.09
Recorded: 11.20
